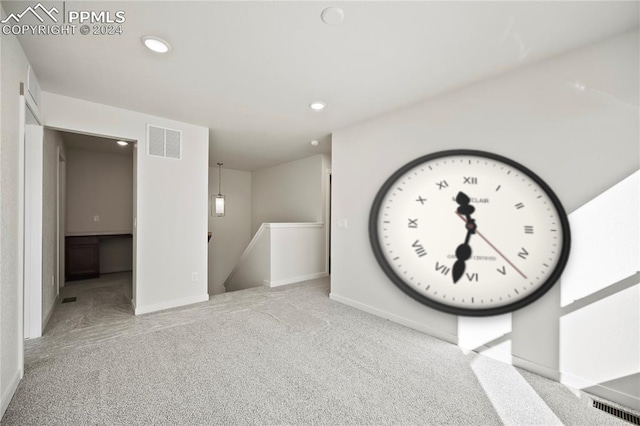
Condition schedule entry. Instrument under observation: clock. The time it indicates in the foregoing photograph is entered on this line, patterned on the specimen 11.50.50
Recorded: 11.32.23
